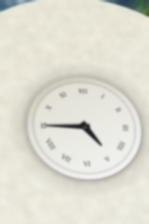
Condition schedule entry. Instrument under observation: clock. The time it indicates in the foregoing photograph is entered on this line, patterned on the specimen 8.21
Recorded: 4.45
